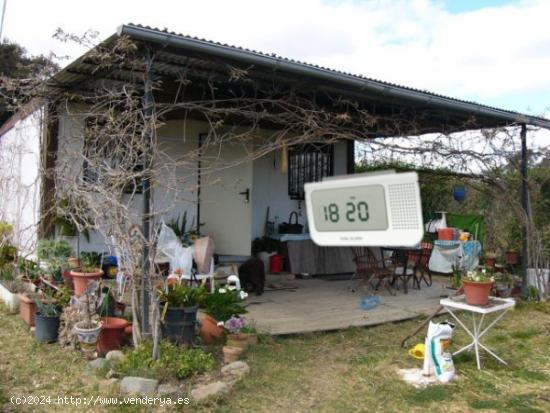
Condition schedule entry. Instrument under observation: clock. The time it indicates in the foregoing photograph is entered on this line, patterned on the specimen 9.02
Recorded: 18.20
